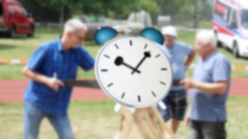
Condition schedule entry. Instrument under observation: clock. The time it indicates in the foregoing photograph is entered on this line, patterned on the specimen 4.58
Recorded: 10.07
